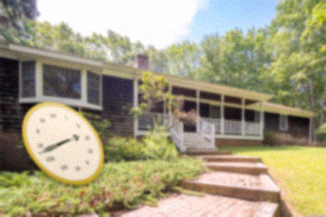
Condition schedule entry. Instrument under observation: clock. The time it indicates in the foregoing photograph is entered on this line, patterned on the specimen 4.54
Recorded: 2.43
